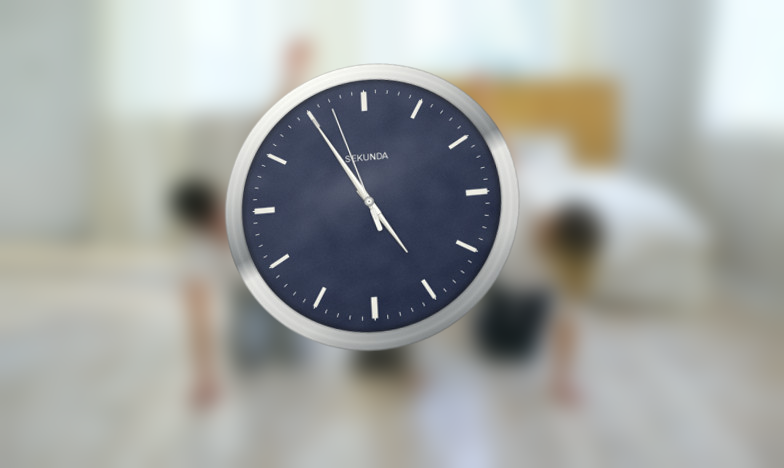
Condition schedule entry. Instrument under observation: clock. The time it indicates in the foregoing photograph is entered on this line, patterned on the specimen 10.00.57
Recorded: 4.54.57
